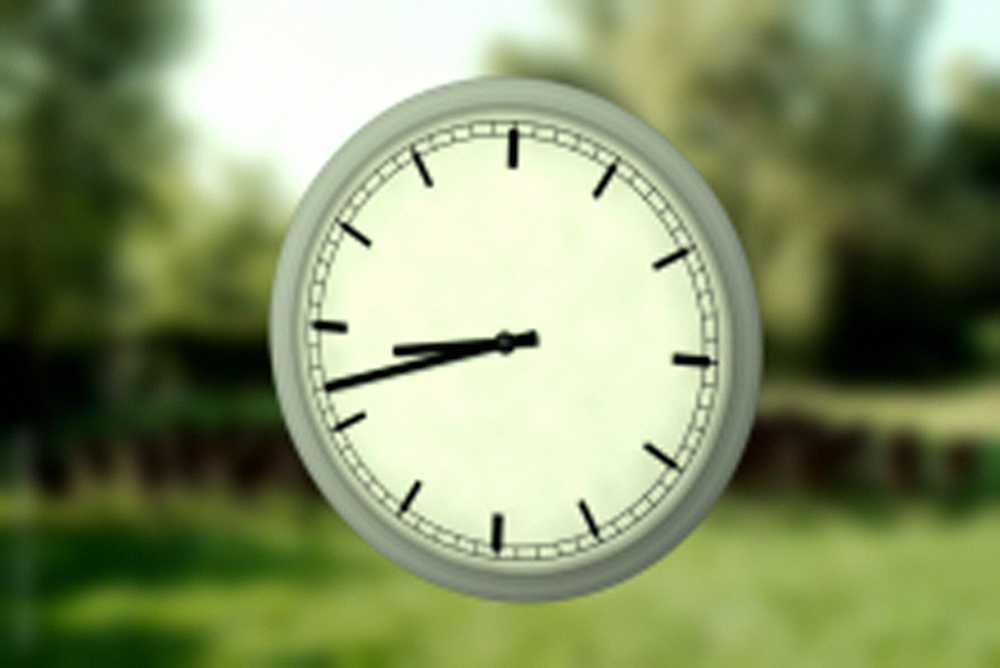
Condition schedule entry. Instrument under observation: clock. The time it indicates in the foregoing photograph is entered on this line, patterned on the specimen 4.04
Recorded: 8.42
